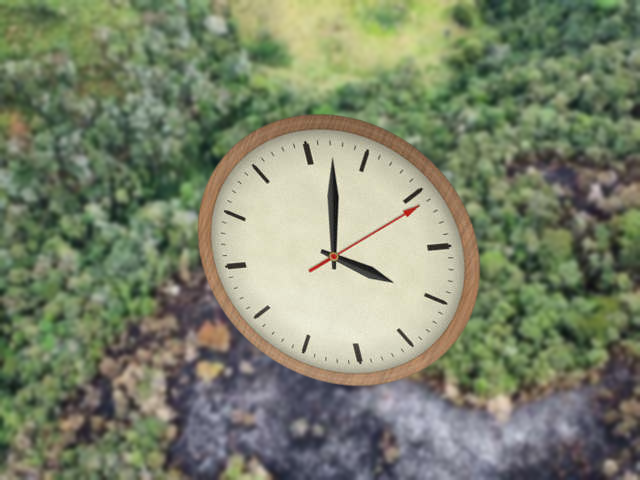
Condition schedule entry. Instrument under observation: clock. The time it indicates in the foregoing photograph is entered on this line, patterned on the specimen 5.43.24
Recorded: 4.02.11
